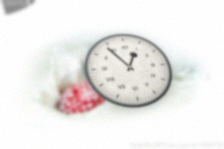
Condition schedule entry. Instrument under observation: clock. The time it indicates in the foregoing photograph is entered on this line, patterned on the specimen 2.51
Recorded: 12.54
